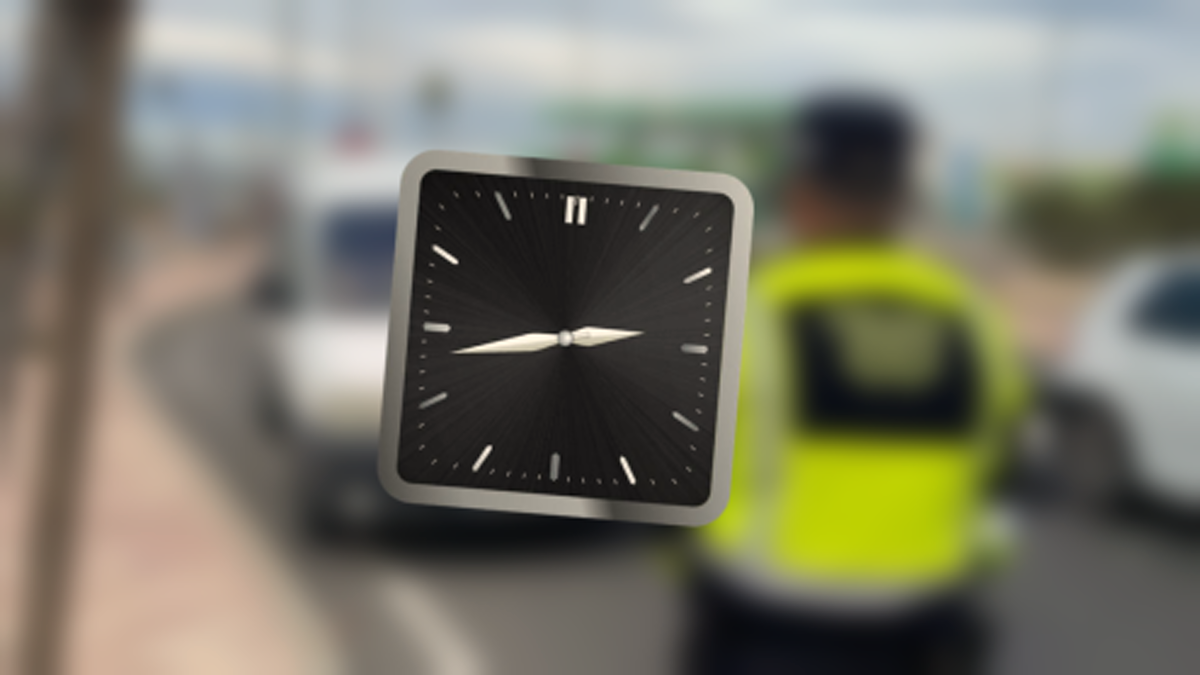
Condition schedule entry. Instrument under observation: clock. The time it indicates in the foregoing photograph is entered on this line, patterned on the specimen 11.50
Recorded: 2.43
